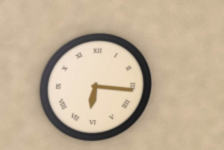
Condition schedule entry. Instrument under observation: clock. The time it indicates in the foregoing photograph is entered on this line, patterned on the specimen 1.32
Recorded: 6.16
